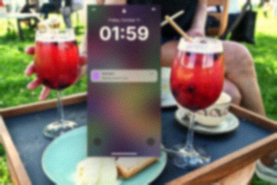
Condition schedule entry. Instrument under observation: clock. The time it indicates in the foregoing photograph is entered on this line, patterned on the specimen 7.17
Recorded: 1.59
